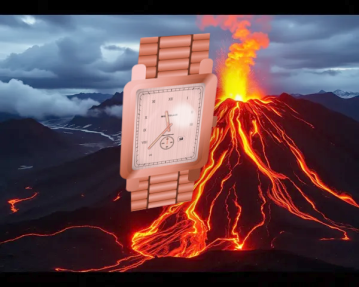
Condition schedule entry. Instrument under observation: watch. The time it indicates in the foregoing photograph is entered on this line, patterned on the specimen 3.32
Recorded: 11.37
